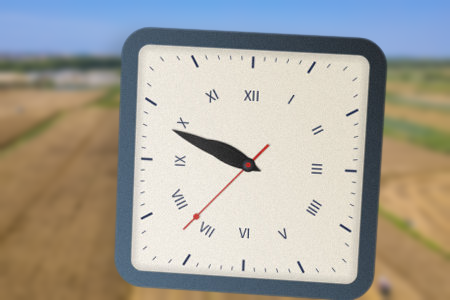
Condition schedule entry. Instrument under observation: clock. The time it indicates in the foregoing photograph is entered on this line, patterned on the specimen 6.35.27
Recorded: 9.48.37
